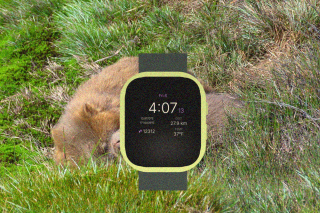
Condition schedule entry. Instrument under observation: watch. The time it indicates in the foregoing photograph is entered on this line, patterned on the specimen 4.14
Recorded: 4.07
